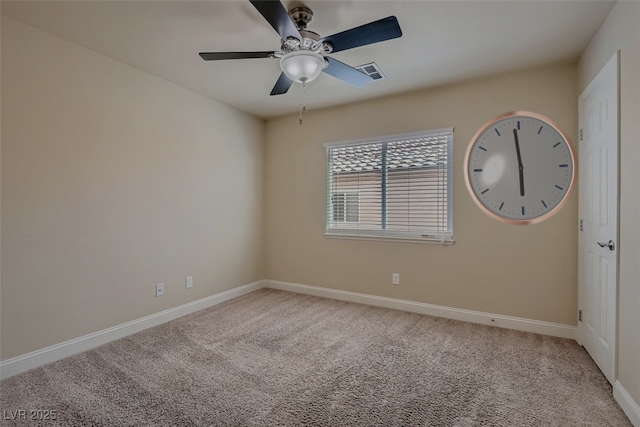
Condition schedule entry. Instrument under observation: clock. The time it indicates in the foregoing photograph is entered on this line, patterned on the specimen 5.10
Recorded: 5.59
